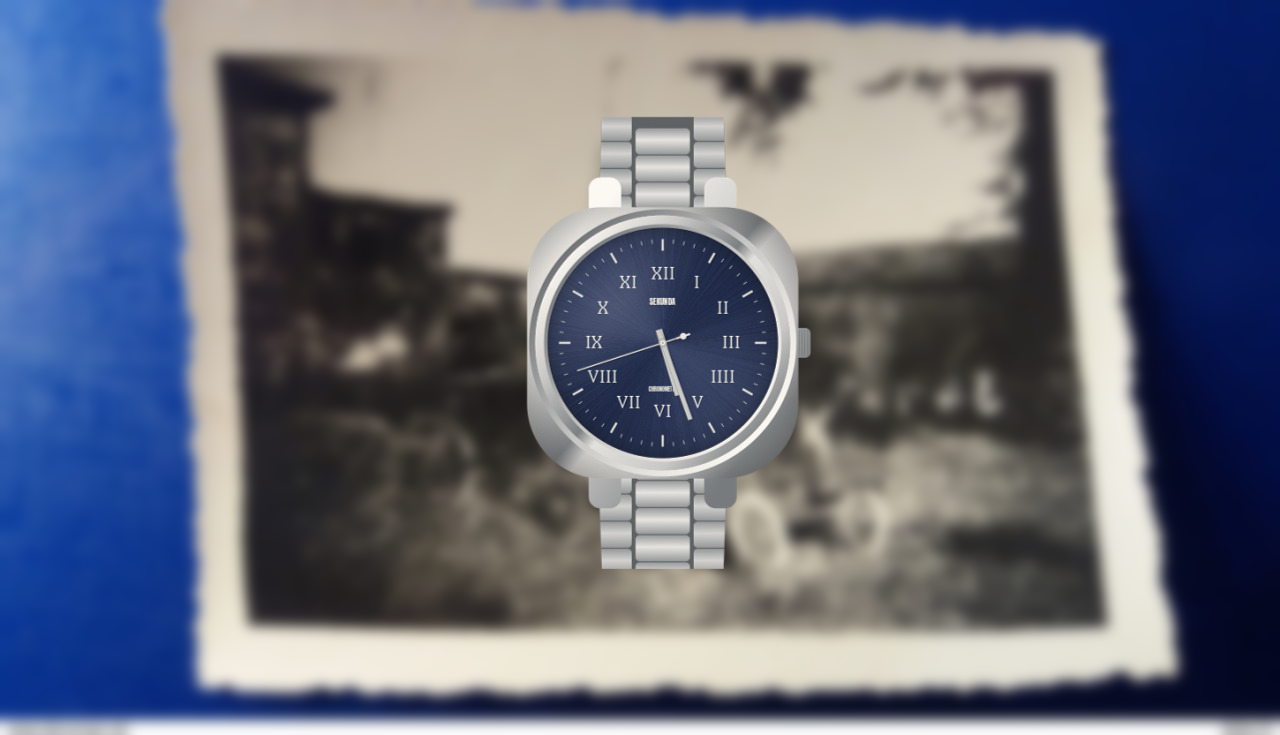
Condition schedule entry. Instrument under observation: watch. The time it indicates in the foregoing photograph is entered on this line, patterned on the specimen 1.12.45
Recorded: 5.26.42
